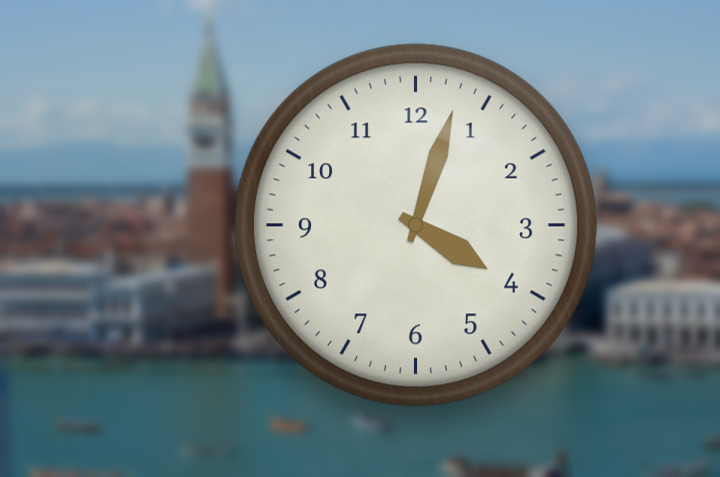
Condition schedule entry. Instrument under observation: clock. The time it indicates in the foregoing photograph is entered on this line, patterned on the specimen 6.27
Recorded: 4.03
